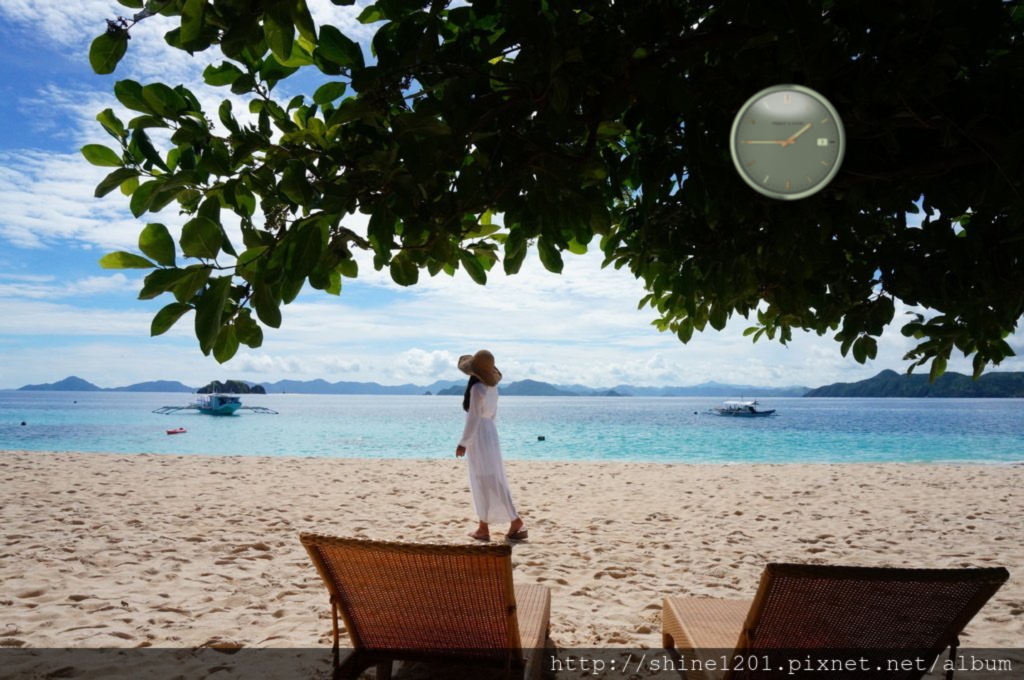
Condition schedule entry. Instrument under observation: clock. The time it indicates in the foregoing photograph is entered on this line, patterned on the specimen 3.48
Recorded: 1.45
